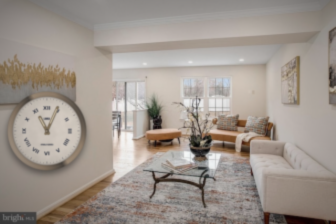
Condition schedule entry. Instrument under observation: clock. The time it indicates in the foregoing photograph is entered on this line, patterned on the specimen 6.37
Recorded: 11.04
